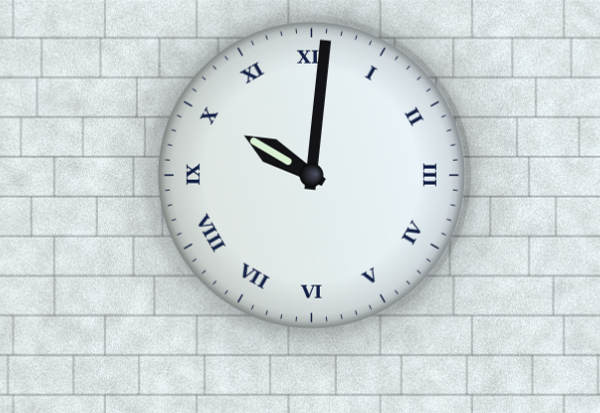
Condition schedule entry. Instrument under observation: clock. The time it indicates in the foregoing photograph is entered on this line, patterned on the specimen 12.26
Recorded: 10.01
